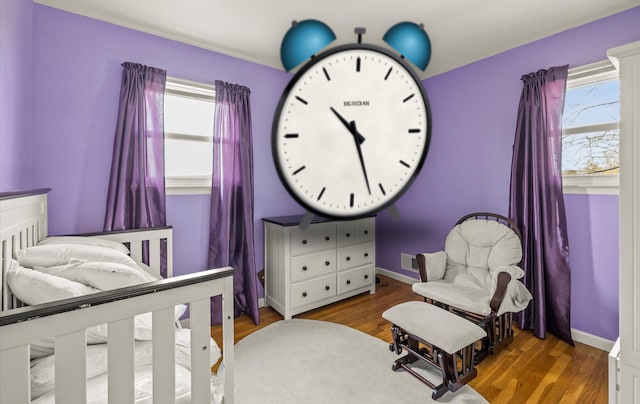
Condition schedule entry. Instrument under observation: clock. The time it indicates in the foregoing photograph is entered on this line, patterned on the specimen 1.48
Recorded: 10.27
